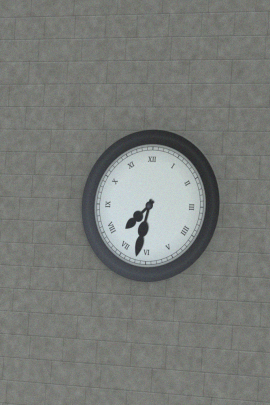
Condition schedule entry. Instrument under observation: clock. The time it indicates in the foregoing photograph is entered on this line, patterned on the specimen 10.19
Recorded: 7.32
